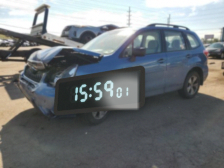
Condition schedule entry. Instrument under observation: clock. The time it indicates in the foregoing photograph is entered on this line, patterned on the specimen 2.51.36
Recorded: 15.59.01
